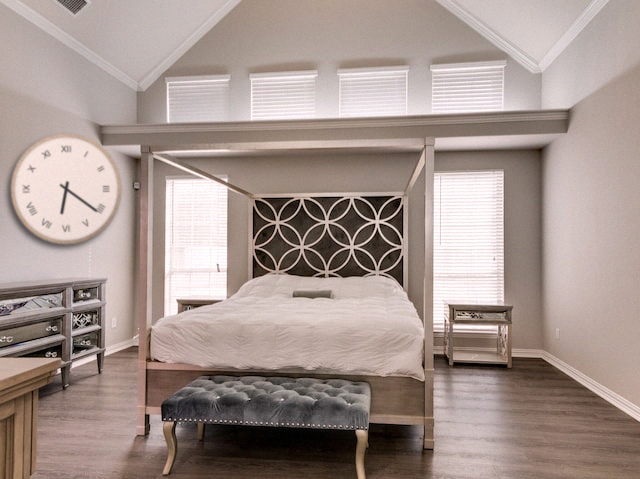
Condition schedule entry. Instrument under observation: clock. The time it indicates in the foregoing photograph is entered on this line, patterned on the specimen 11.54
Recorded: 6.21
